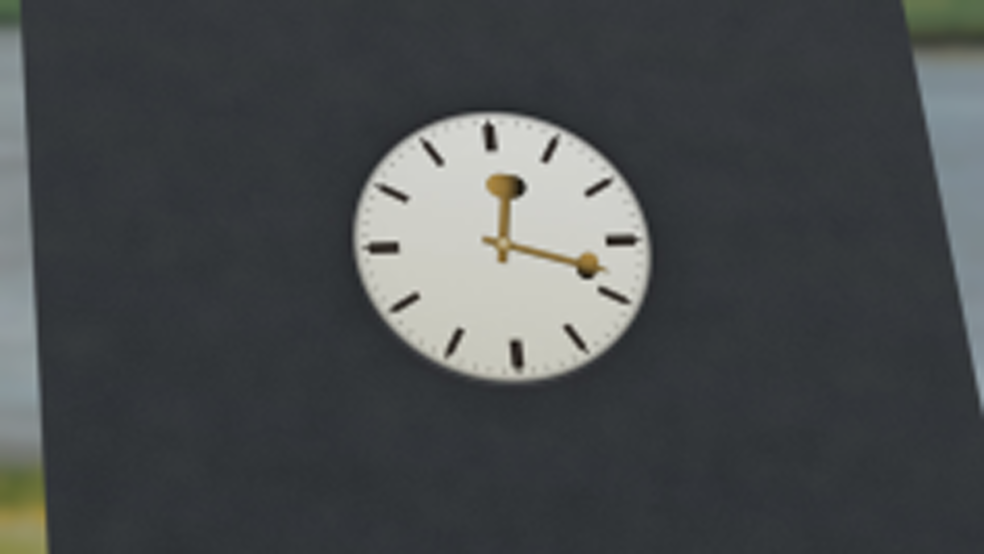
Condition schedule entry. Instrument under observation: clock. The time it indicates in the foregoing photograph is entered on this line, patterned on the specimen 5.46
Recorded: 12.18
